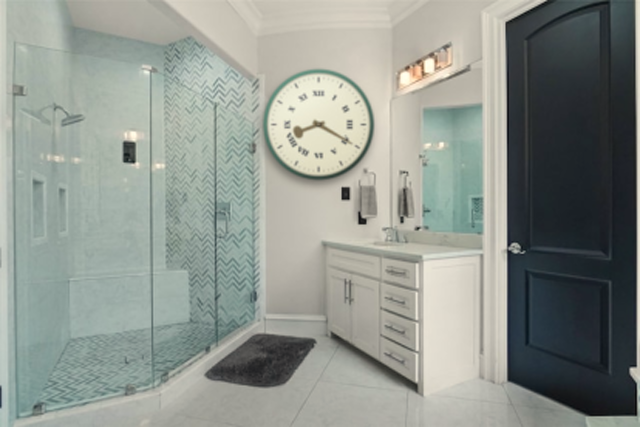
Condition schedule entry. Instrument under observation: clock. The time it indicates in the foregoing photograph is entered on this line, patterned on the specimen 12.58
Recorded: 8.20
